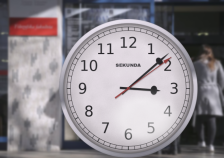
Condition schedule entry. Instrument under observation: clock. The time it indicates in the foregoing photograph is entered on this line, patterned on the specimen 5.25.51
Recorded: 3.08.09
